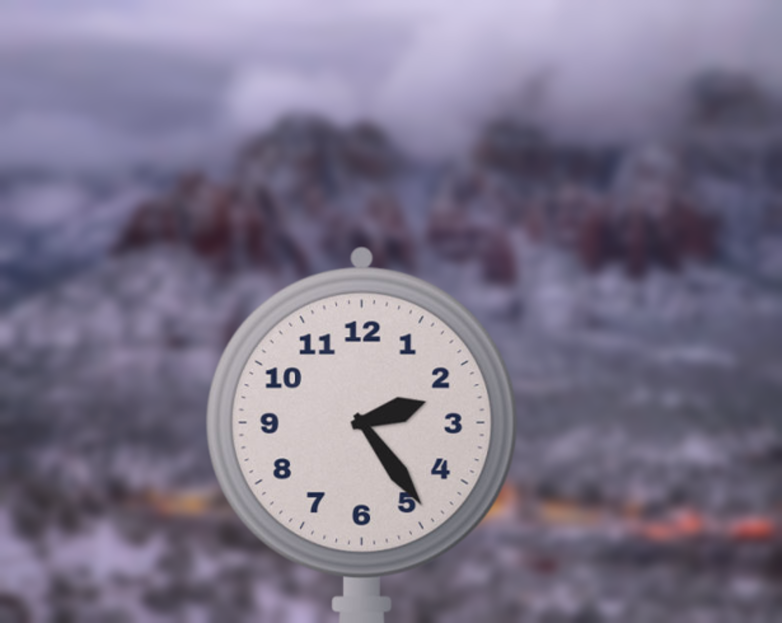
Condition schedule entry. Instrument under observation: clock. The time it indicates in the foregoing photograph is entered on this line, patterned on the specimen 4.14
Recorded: 2.24
